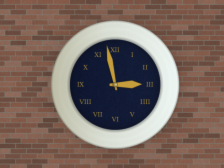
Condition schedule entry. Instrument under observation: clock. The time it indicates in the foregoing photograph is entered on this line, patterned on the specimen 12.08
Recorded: 2.58
